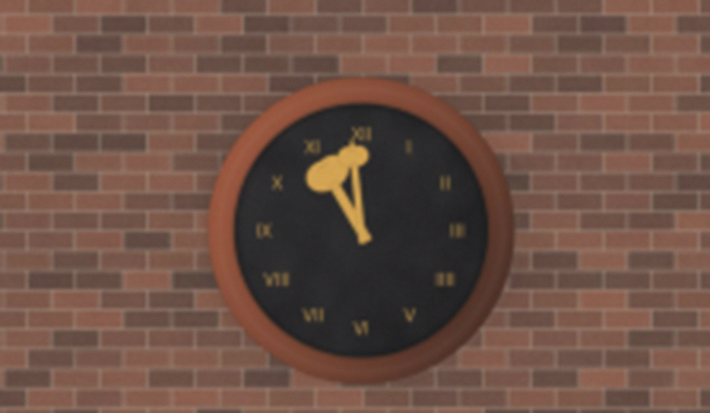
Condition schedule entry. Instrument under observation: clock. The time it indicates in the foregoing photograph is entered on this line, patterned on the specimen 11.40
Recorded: 10.59
